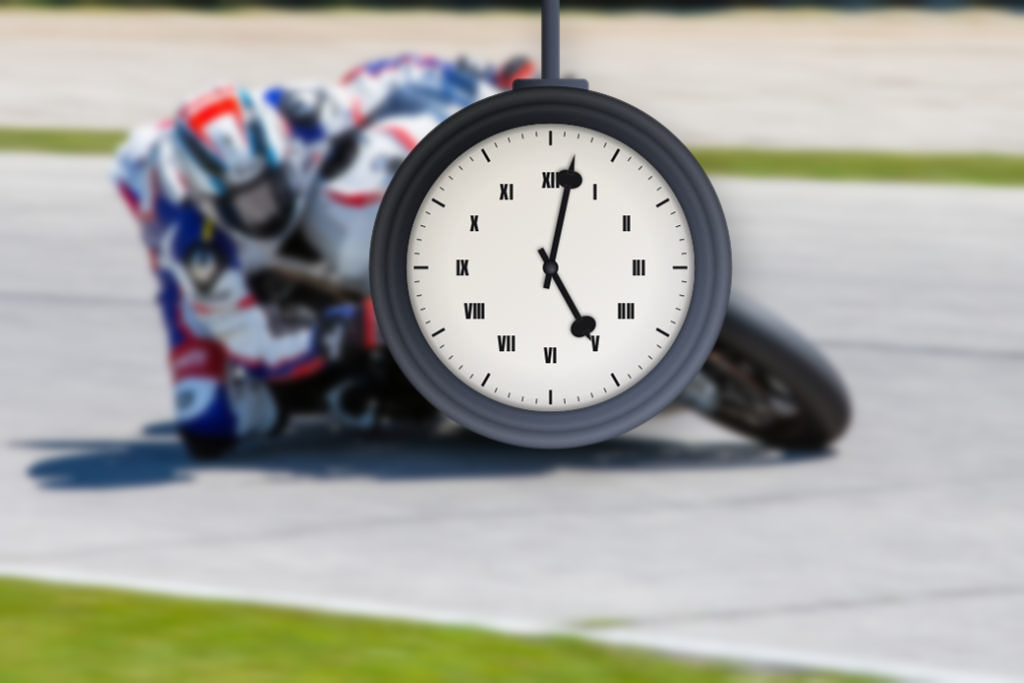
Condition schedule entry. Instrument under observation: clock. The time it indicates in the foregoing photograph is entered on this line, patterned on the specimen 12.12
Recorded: 5.02
